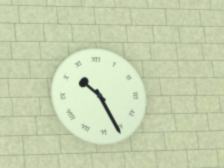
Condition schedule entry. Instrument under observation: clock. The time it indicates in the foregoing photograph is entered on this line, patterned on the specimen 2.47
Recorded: 10.26
